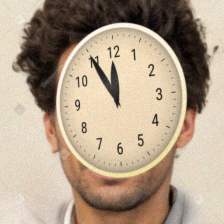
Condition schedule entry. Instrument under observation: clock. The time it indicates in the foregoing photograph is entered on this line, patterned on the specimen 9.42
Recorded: 11.55
